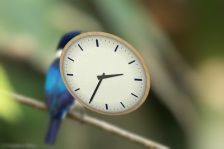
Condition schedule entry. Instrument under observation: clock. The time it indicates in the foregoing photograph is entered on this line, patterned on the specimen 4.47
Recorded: 2.35
